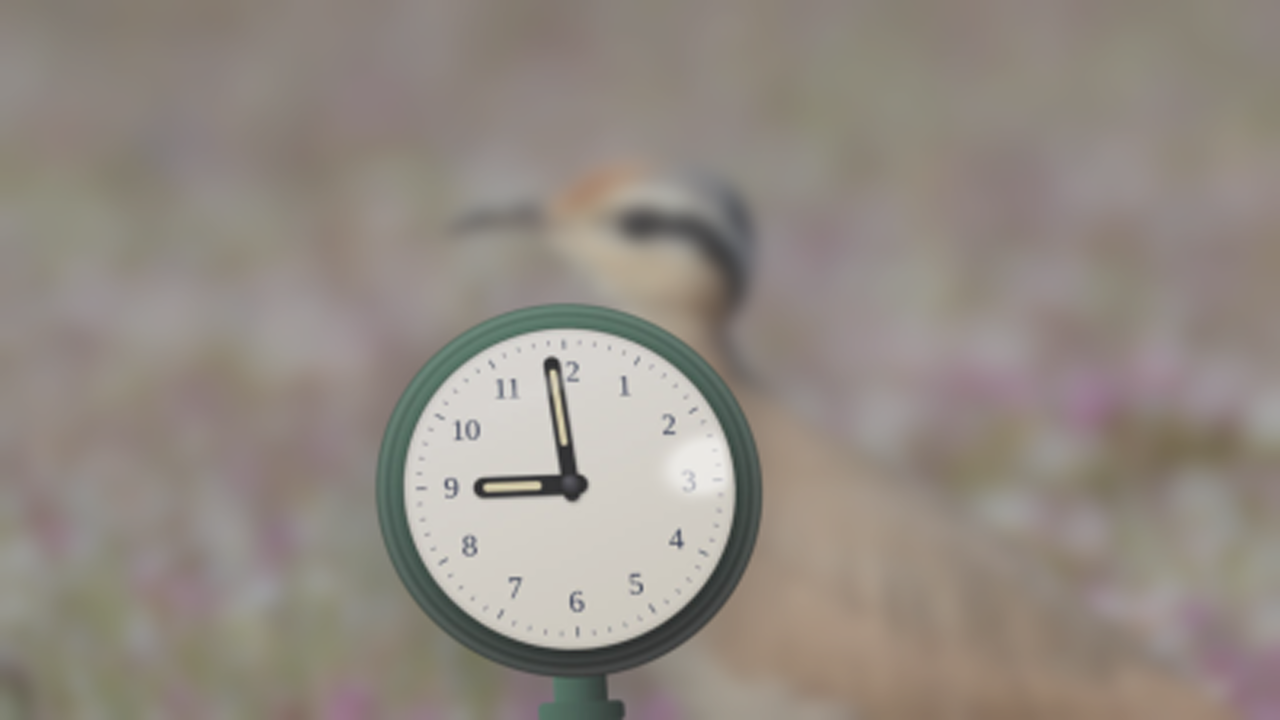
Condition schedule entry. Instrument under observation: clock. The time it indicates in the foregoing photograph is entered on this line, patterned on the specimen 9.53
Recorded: 8.59
